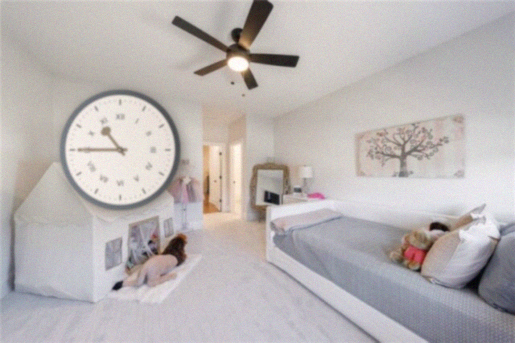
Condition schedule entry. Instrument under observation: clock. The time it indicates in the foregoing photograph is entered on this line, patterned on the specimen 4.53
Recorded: 10.45
